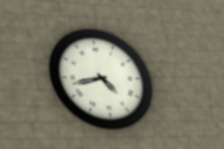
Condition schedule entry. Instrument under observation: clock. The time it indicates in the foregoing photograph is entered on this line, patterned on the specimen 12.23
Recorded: 4.43
